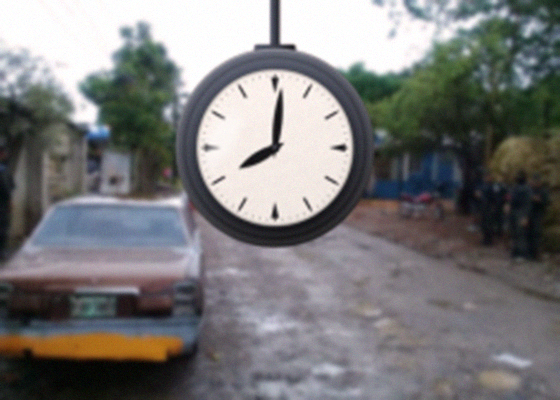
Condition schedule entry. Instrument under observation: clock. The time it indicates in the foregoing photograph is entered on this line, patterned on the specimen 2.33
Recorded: 8.01
